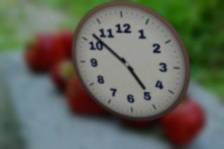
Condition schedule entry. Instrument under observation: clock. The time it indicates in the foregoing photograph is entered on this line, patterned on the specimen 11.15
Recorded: 4.52
